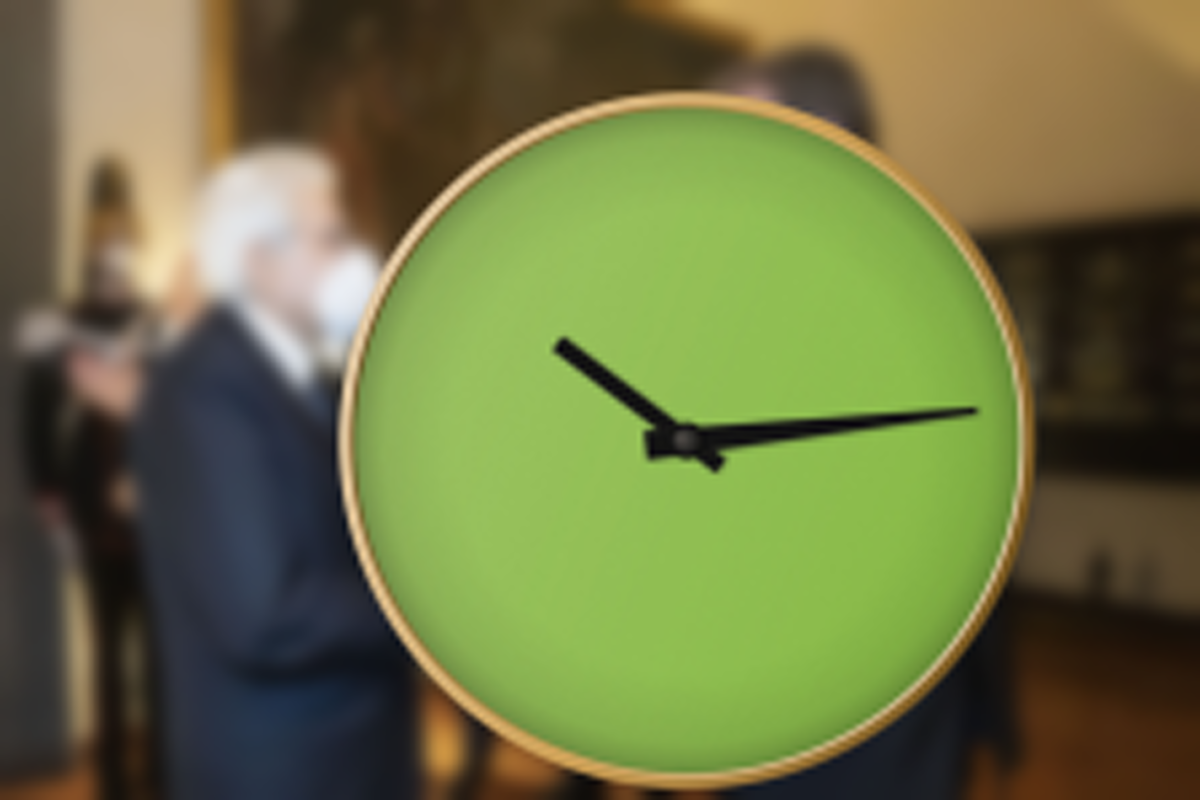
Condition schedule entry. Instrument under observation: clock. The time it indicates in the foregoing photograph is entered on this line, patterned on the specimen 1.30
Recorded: 10.14
